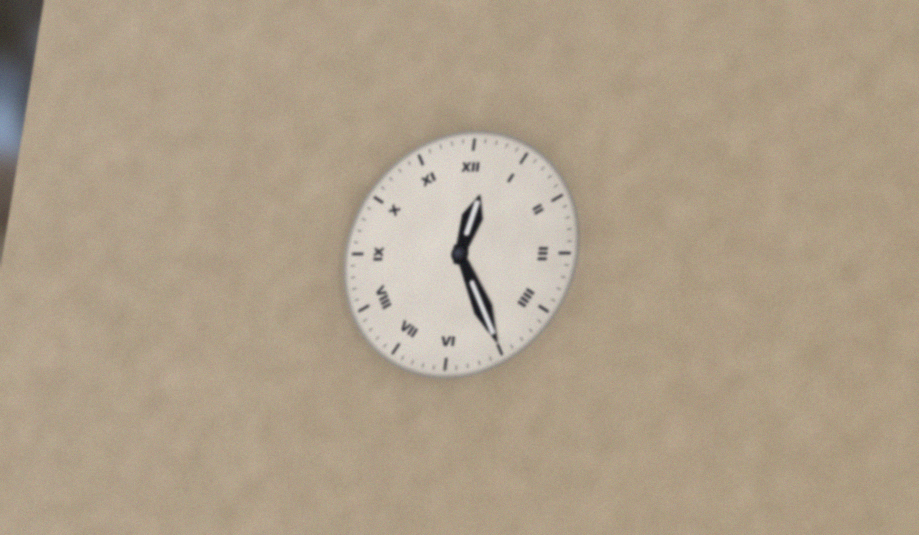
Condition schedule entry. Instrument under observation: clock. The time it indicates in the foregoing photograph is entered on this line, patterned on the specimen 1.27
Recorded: 12.25
